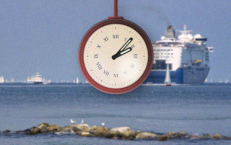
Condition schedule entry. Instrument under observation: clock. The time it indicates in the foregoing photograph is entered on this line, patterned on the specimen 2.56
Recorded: 2.07
